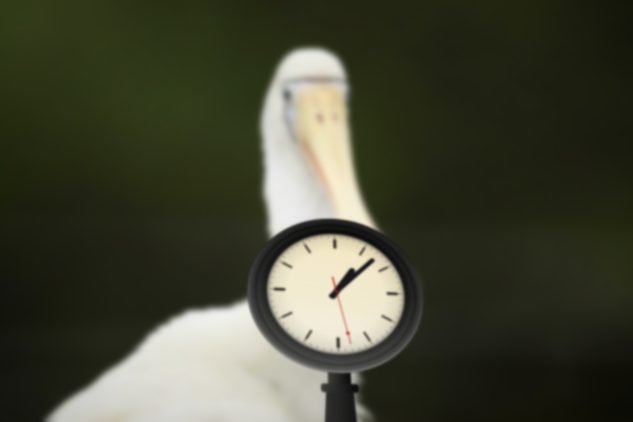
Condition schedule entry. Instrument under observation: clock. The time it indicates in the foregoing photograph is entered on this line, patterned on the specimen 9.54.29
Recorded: 1.07.28
